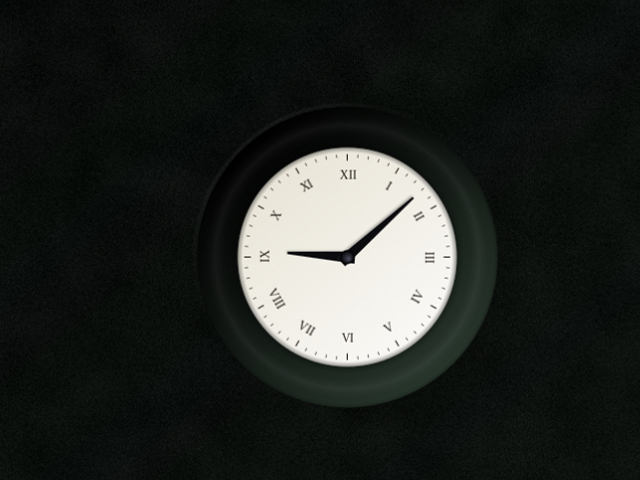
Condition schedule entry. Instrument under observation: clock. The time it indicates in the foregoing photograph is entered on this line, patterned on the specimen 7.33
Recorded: 9.08
